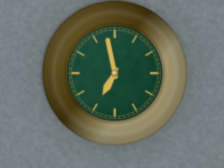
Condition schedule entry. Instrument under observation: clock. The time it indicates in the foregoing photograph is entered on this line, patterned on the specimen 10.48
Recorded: 6.58
